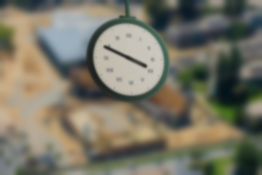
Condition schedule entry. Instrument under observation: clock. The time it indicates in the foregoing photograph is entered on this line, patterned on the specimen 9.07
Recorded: 3.49
